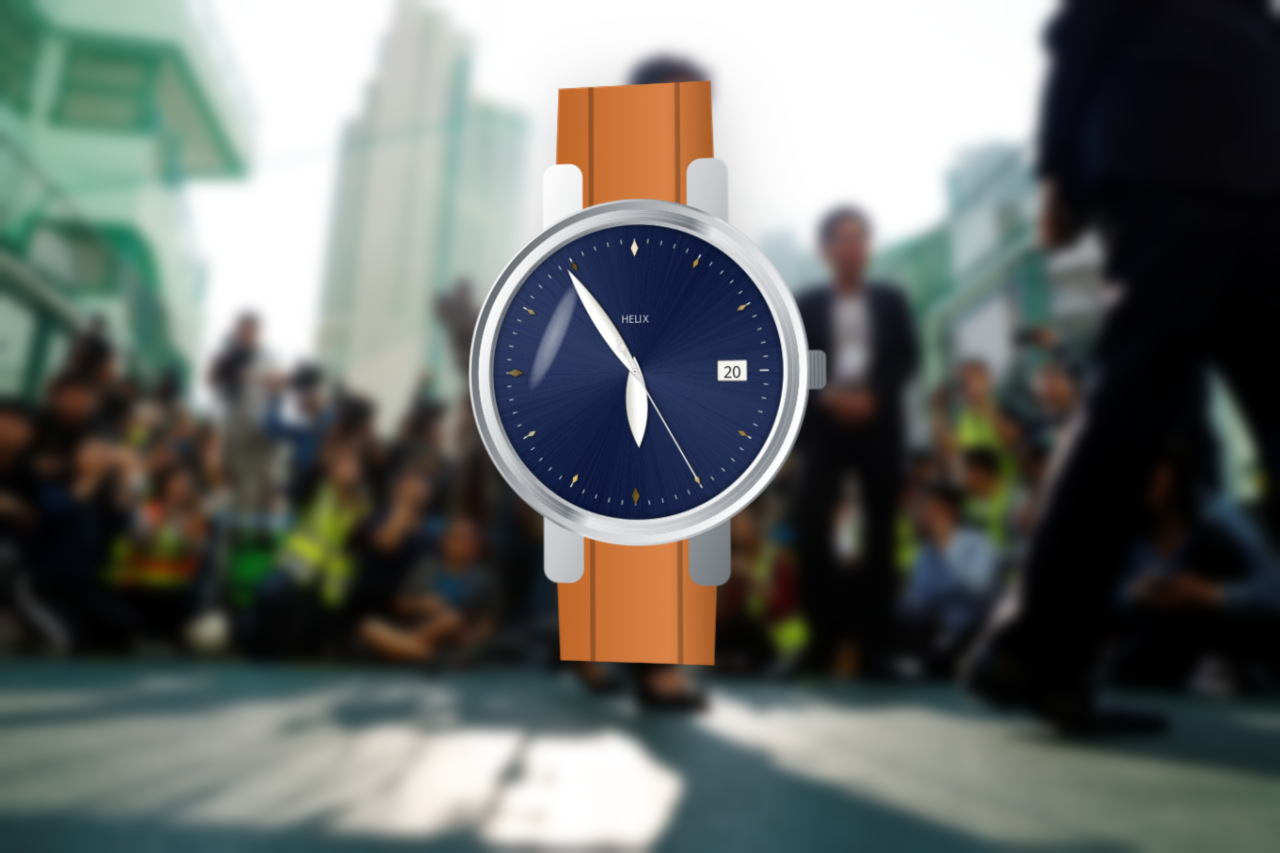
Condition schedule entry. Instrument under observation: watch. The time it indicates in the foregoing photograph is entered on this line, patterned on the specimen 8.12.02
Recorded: 5.54.25
